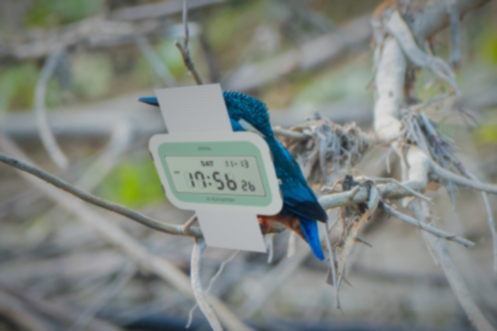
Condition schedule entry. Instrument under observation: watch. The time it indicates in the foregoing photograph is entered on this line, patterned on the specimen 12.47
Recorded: 17.56
